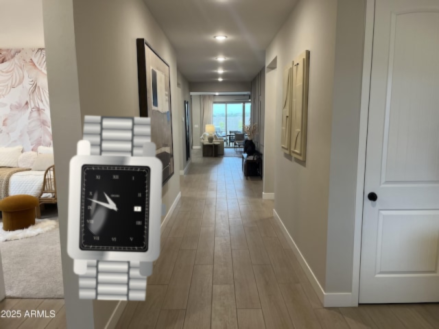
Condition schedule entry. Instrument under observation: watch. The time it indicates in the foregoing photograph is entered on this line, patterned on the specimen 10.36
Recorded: 10.48
